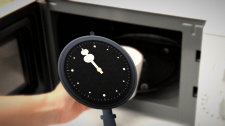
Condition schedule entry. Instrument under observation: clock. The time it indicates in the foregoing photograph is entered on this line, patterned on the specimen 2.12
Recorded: 10.55
